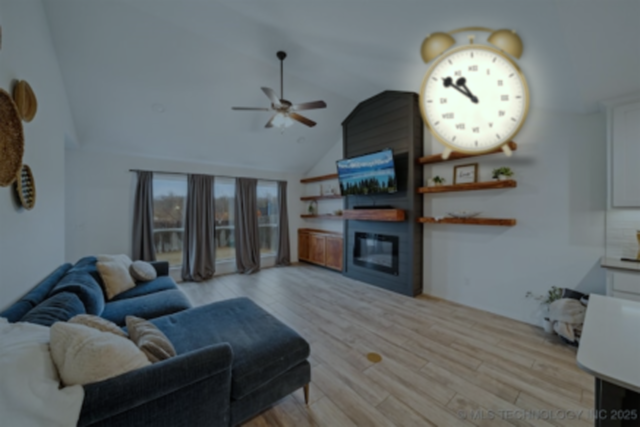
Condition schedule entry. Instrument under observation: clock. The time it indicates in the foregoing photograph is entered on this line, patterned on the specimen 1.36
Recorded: 10.51
